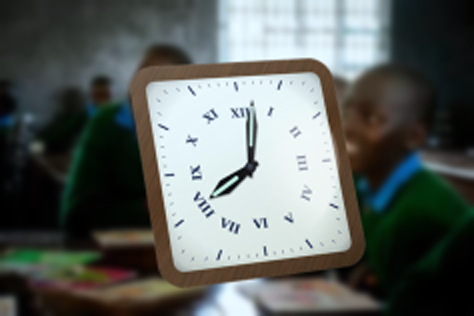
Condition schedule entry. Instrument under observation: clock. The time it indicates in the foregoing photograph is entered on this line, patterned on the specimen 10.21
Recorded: 8.02
